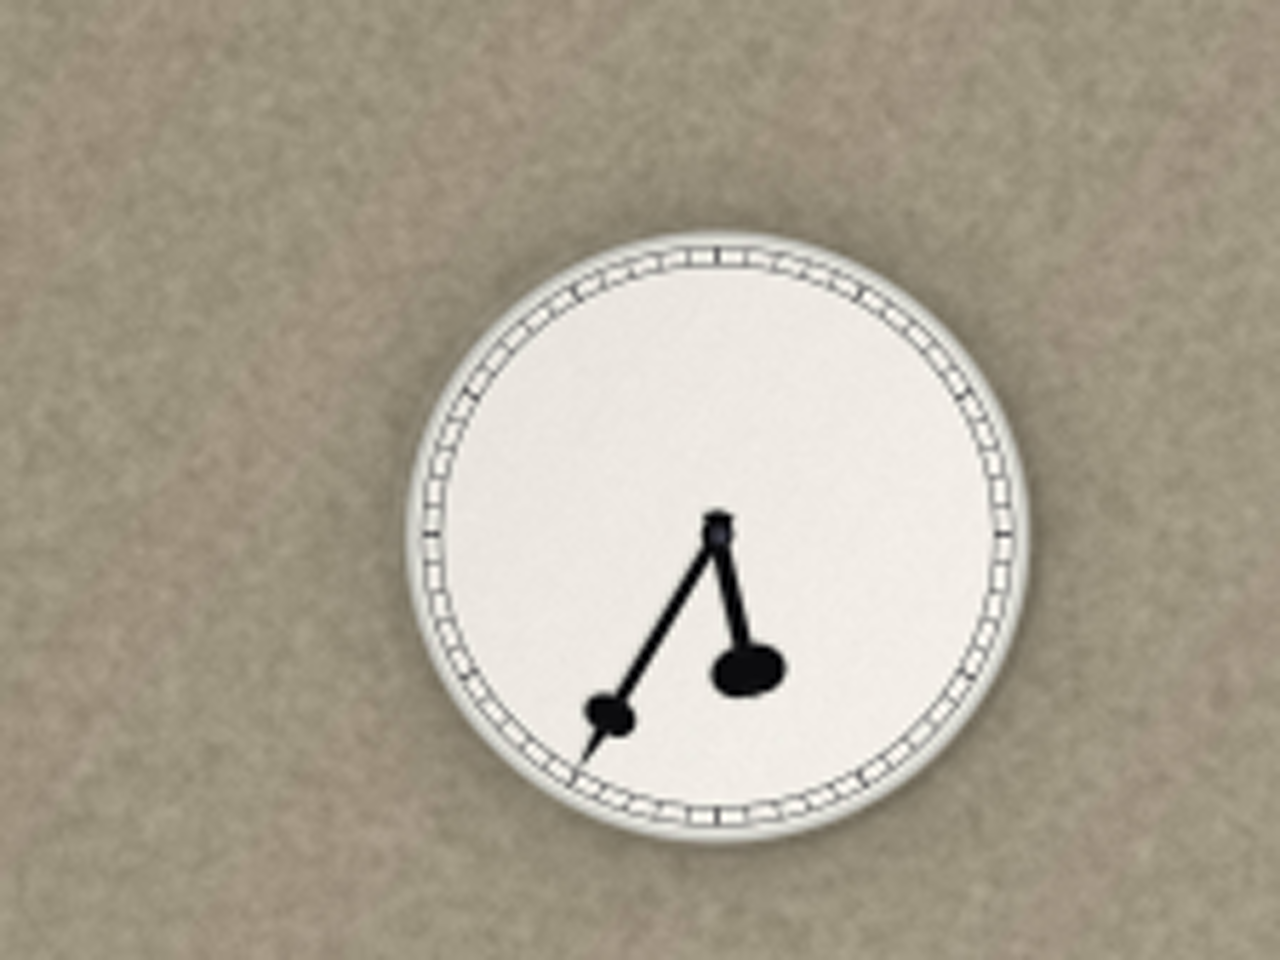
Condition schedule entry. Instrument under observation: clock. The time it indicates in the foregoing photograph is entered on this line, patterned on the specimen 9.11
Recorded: 5.35
